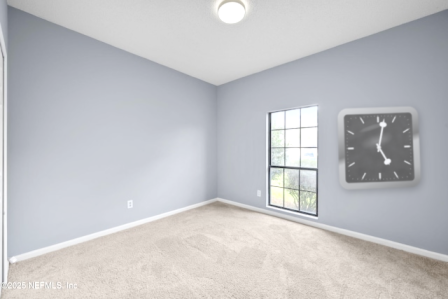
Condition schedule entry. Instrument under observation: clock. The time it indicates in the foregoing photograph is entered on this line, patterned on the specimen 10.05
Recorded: 5.02
